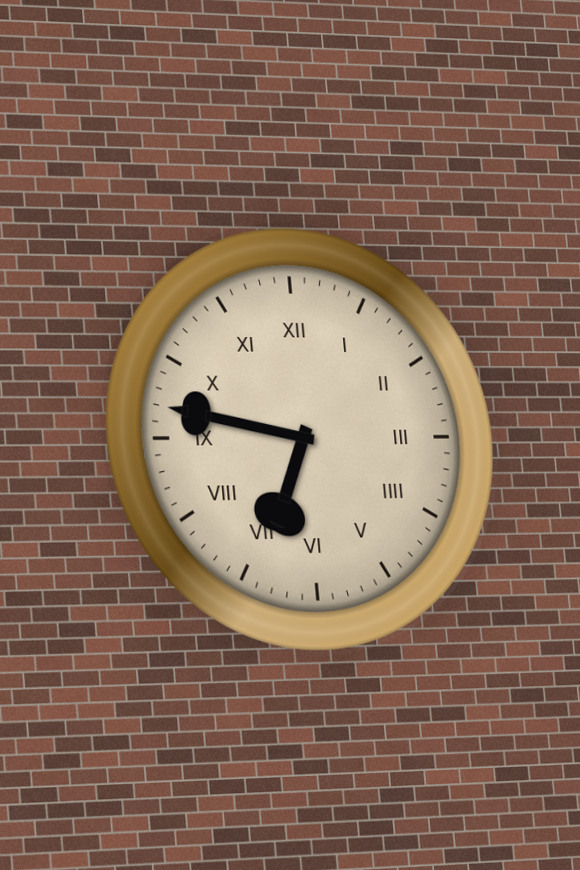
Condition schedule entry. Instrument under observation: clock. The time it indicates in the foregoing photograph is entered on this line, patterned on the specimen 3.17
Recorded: 6.47
